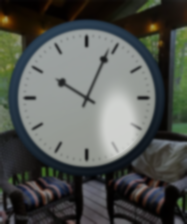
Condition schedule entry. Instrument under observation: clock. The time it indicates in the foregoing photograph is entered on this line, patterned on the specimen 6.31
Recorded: 10.04
